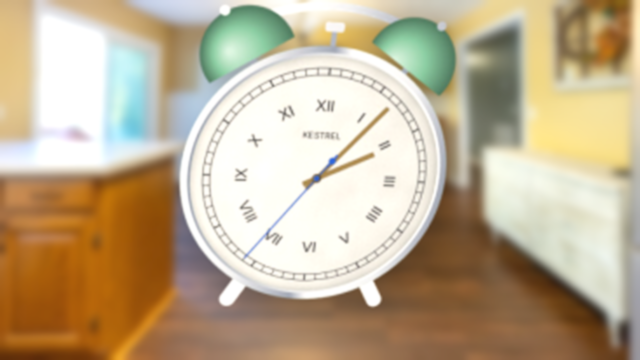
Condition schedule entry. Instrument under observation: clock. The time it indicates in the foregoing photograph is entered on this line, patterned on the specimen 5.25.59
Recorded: 2.06.36
